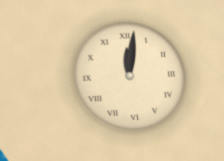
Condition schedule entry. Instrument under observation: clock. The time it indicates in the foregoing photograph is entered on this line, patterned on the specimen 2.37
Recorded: 12.02
